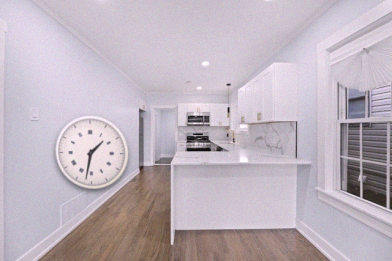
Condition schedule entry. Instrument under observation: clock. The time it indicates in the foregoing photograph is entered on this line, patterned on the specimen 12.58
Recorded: 1.32
